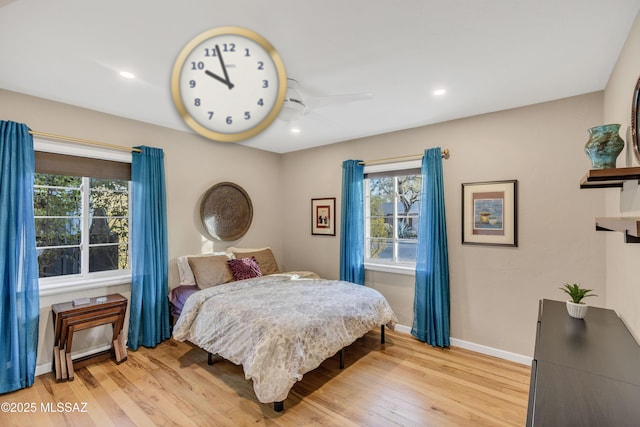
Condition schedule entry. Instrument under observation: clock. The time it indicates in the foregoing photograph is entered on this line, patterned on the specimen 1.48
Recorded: 9.57
